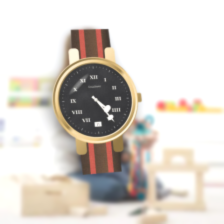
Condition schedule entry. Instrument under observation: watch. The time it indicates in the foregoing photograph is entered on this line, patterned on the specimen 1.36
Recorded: 4.24
